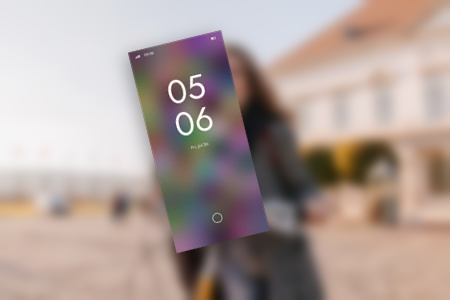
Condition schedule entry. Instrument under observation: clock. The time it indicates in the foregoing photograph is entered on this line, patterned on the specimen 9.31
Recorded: 5.06
